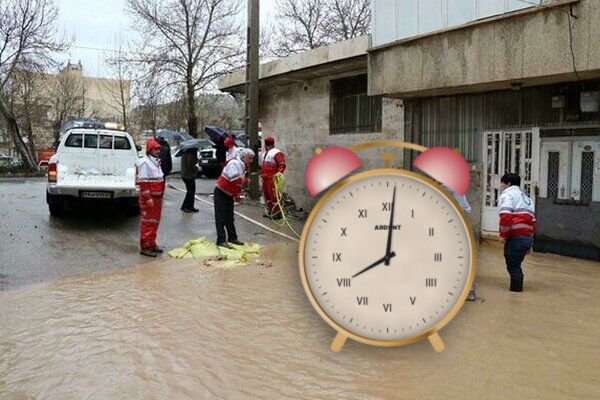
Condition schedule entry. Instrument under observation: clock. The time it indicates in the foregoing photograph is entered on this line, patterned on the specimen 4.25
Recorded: 8.01
